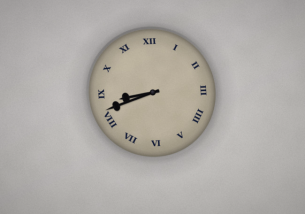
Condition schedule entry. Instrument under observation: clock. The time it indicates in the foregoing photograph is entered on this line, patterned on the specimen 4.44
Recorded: 8.42
